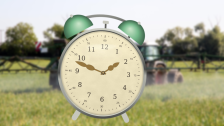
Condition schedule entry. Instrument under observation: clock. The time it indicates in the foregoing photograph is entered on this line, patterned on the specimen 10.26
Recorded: 1.48
